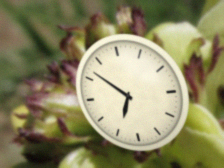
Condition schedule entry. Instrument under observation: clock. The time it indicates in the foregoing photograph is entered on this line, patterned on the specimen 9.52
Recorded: 6.52
